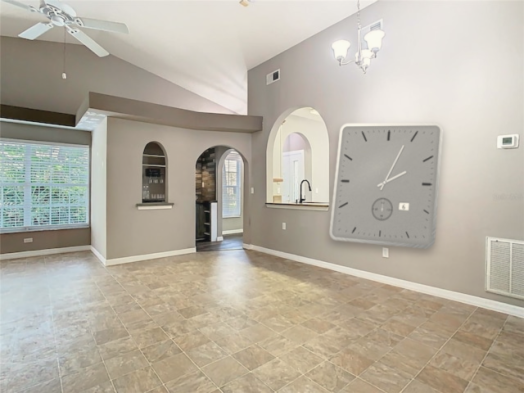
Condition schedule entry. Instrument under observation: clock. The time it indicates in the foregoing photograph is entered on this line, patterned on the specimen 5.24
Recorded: 2.04
